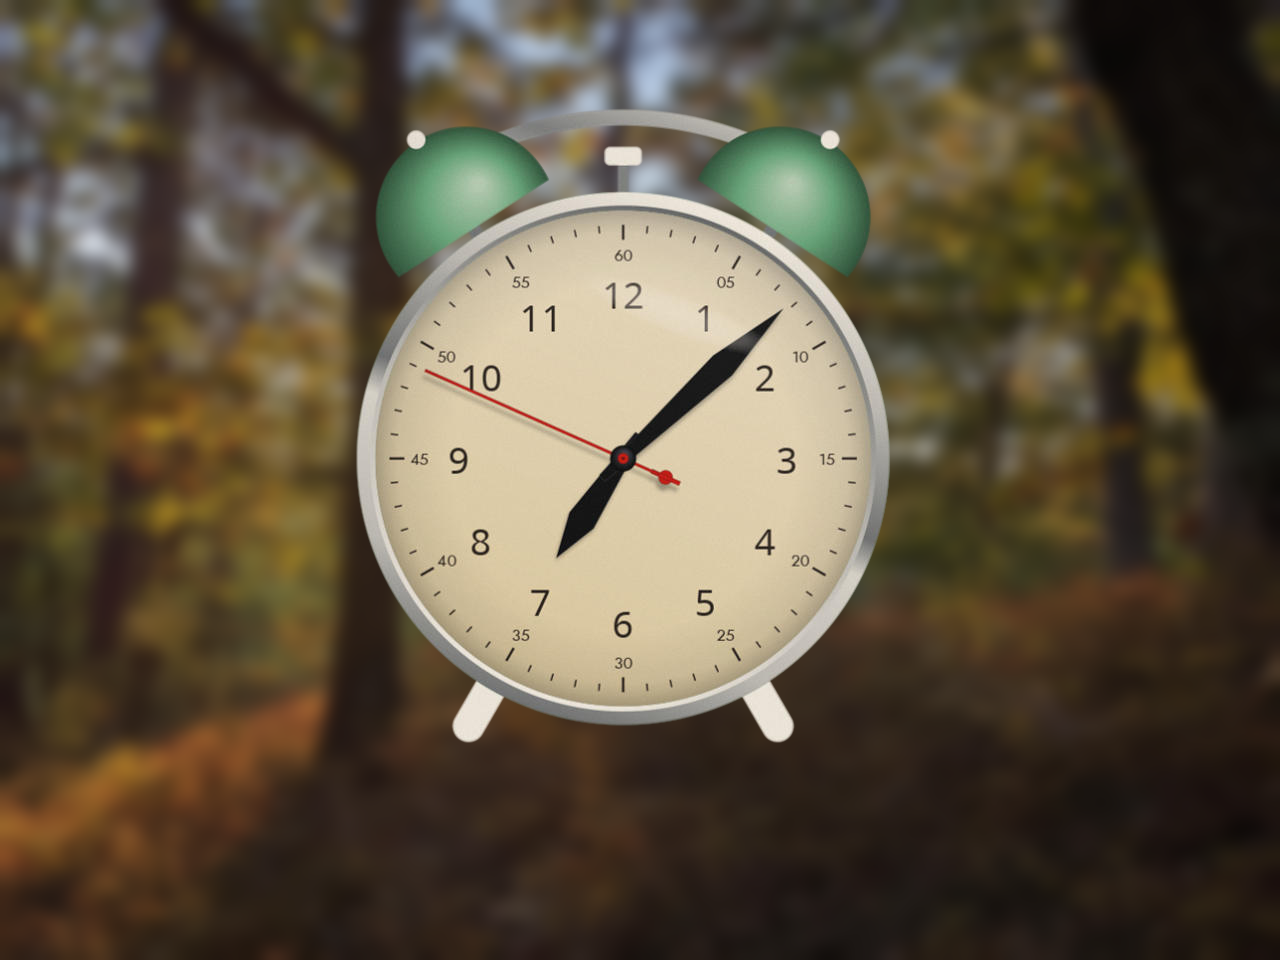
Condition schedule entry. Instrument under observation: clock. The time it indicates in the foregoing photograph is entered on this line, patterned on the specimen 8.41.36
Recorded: 7.07.49
